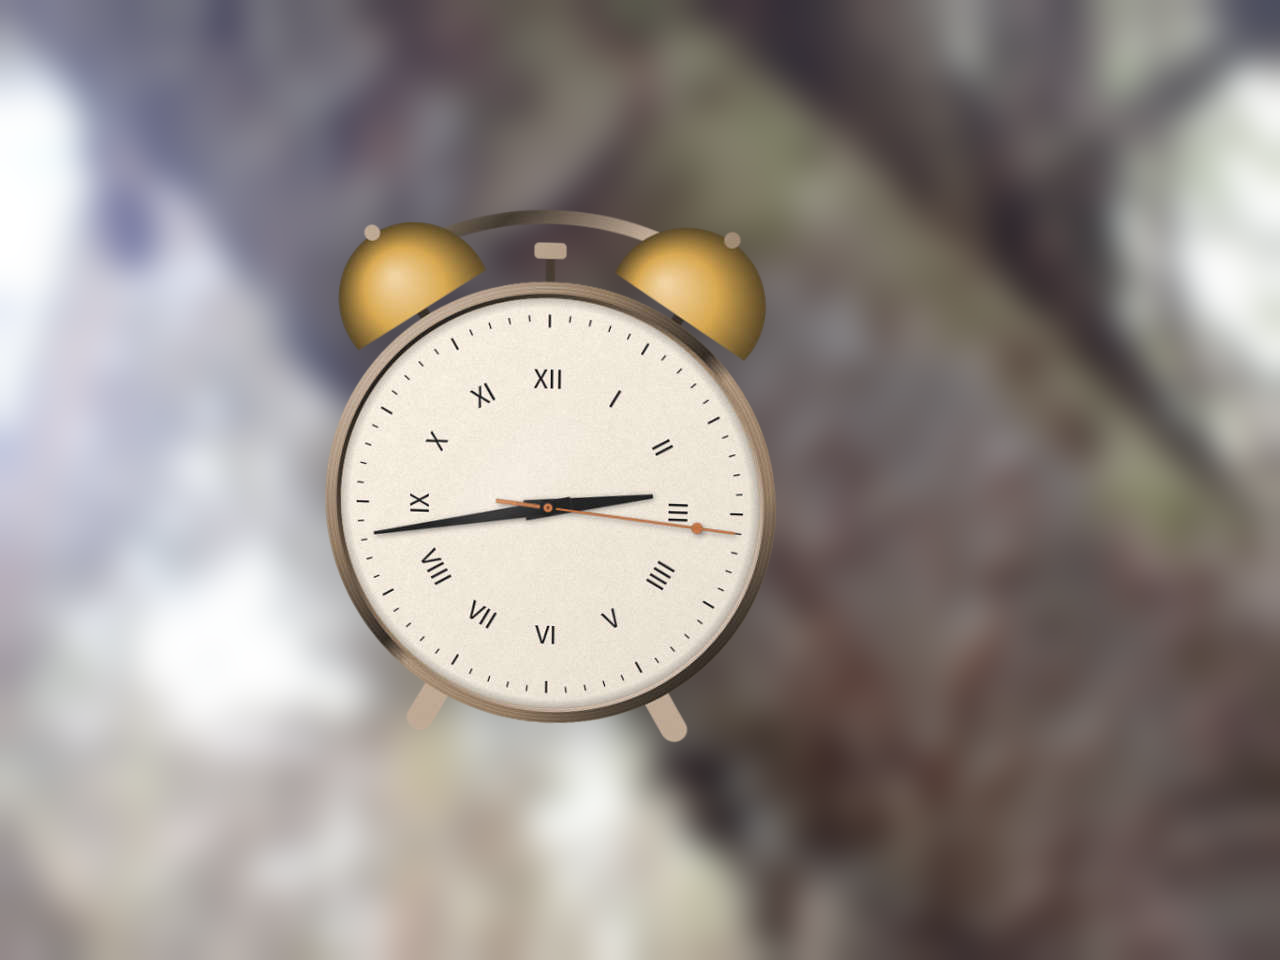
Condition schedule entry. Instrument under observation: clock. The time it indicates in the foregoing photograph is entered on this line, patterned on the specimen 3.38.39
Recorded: 2.43.16
